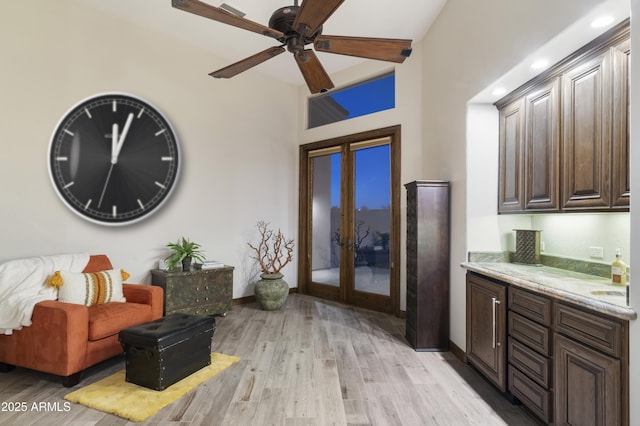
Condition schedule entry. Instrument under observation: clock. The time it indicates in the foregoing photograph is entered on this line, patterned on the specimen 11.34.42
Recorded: 12.03.33
